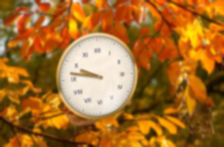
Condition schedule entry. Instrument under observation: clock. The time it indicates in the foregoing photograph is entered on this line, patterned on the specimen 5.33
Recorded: 9.47
